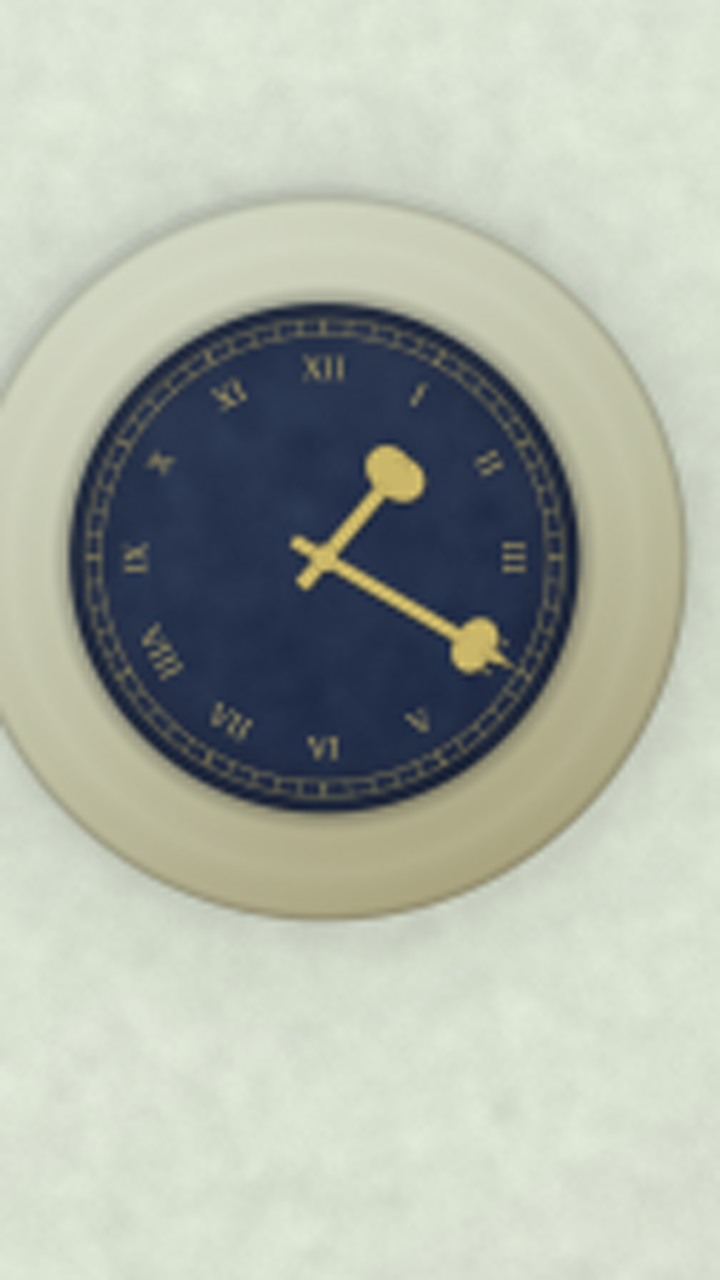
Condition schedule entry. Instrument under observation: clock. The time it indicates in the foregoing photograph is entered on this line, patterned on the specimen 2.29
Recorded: 1.20
